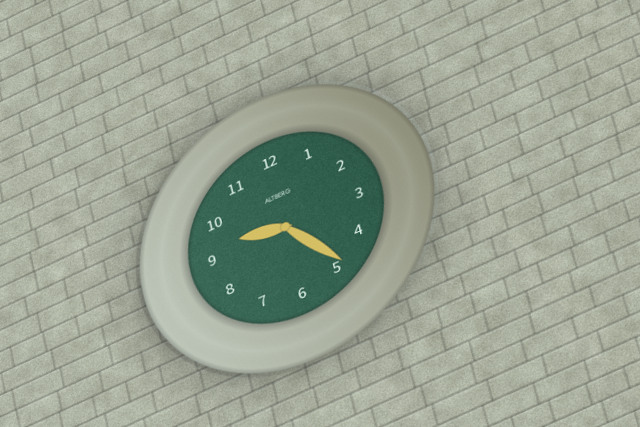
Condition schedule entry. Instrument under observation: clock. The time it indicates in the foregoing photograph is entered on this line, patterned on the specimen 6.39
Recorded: 9.24
